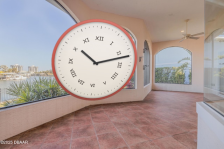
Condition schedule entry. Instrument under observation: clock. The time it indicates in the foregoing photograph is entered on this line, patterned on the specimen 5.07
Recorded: 10.12
